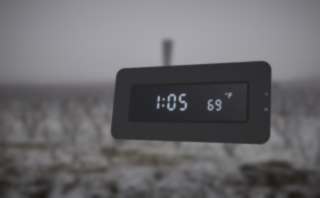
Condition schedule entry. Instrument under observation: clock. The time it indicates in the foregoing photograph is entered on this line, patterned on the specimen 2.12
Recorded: 1.05
